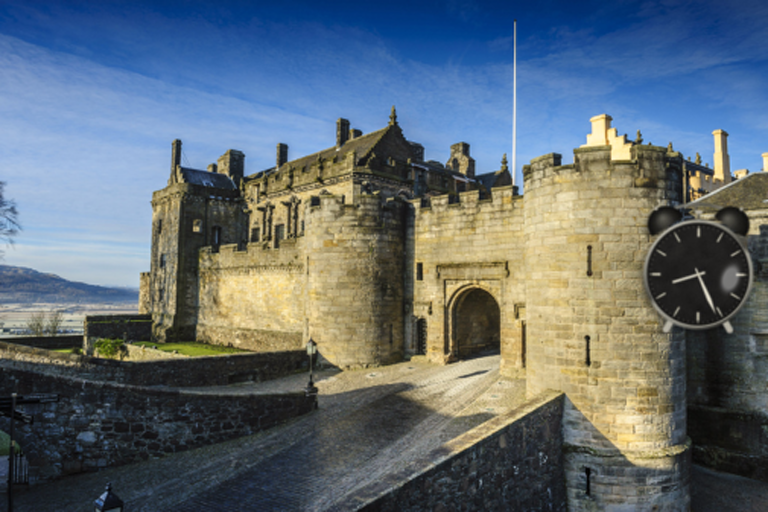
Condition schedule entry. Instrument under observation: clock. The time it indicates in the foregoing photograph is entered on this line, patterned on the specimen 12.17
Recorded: 8.26
